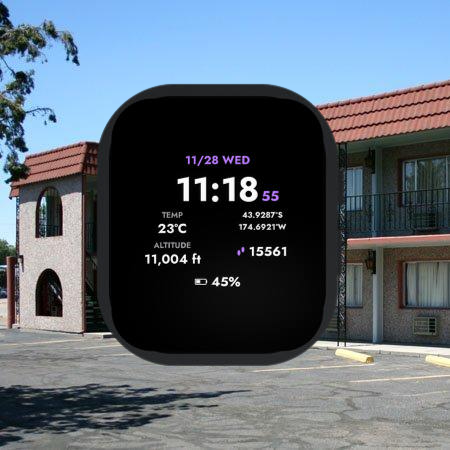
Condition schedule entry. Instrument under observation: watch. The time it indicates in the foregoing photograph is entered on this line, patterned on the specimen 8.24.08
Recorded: 11.18.55
